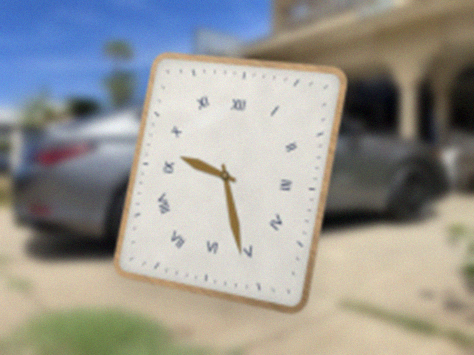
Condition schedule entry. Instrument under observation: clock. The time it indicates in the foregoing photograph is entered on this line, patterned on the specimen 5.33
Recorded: 9.26
